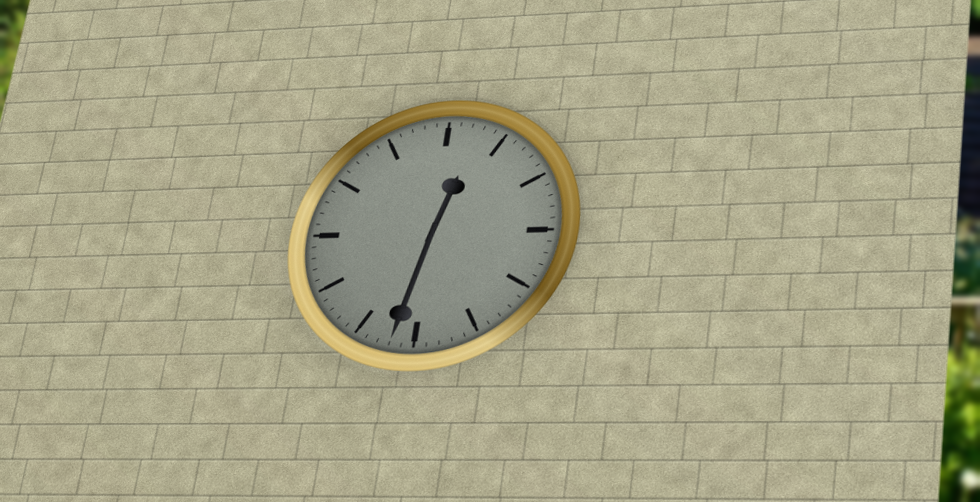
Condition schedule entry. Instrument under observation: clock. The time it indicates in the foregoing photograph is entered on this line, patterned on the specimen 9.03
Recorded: 12.32
